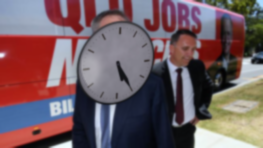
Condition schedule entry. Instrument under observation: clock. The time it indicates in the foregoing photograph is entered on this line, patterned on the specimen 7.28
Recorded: 5.25
